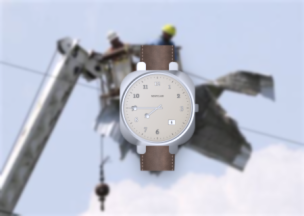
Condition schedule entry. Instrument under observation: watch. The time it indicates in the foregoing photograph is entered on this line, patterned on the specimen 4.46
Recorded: 7.45
